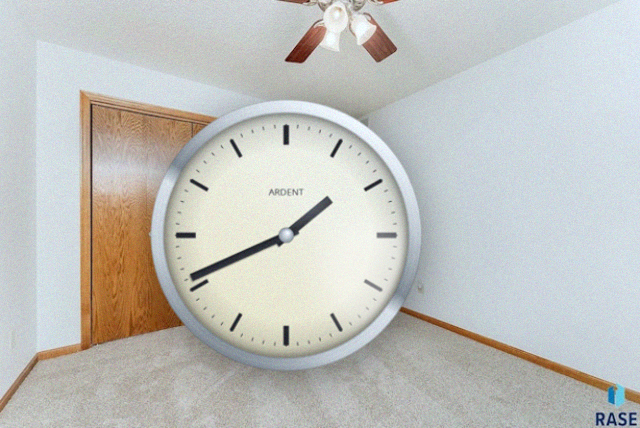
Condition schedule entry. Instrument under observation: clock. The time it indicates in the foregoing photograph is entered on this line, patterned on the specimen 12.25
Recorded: 1.41
